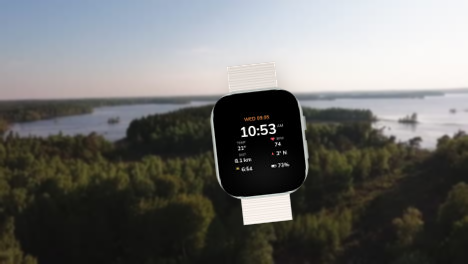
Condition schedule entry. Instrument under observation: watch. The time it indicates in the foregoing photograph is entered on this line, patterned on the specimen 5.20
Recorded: 10.53
